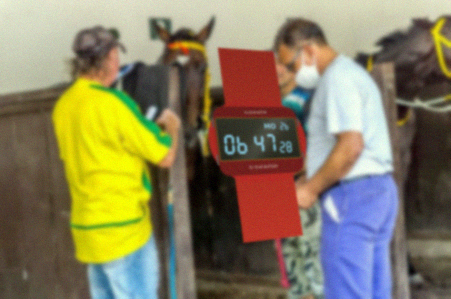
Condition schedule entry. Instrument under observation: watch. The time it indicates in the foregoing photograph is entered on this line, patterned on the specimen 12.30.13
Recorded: 6.47.28
